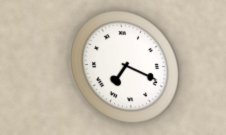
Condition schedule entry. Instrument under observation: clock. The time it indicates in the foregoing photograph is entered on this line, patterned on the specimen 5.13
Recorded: 7.19
